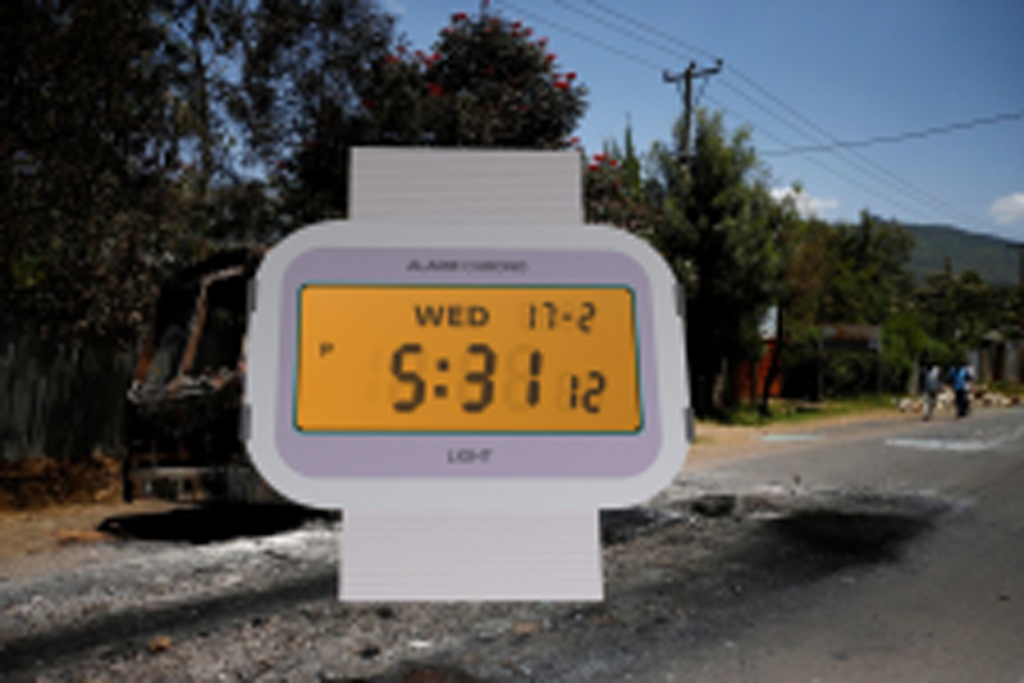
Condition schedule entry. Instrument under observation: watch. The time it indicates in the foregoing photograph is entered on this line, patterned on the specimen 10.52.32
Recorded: 5.31.12
